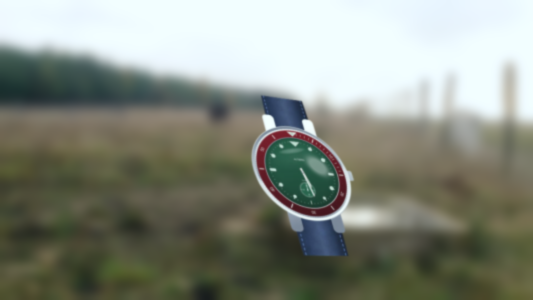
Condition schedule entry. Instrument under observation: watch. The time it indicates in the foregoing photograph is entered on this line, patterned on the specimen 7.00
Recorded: 5.28
